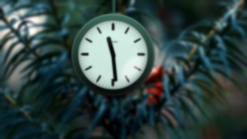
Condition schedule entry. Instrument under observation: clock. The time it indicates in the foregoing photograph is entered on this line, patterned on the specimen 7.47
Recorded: 11.29
